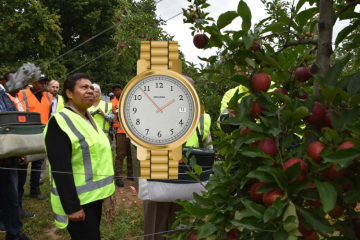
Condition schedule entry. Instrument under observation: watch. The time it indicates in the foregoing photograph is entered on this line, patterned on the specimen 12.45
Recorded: 1.53
